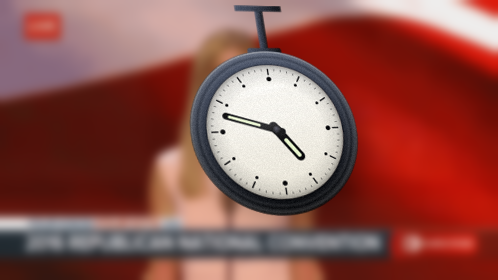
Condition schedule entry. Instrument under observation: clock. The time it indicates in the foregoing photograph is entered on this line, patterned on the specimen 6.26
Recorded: 4.48
